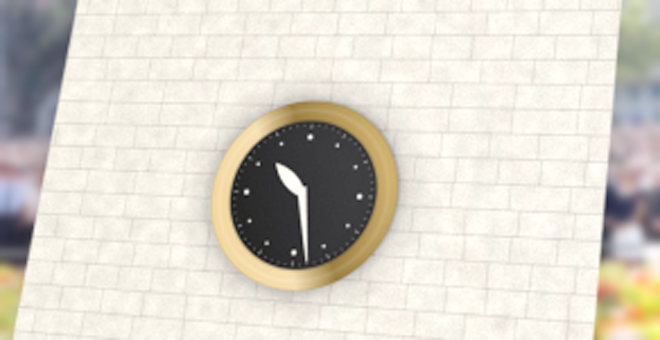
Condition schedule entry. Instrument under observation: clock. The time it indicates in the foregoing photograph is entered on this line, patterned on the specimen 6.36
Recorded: 10.28
